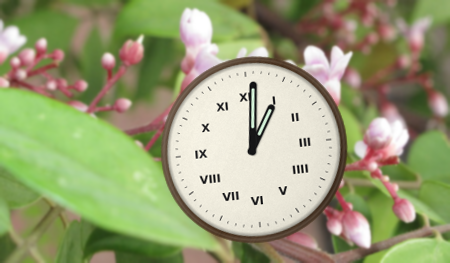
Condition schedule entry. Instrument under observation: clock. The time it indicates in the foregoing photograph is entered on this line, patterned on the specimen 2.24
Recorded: 1.01
